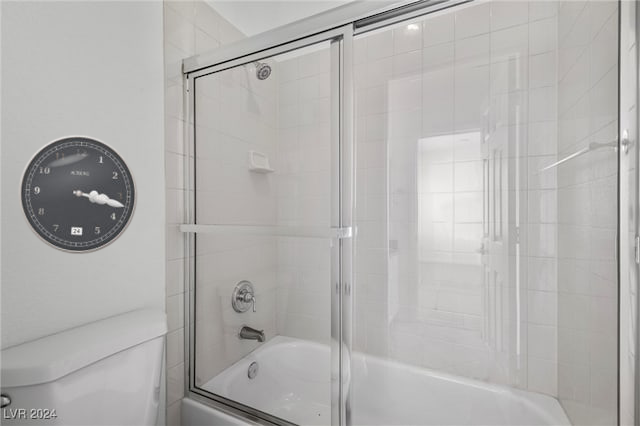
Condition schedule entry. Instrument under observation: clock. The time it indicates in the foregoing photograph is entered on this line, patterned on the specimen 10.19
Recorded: 3.17
